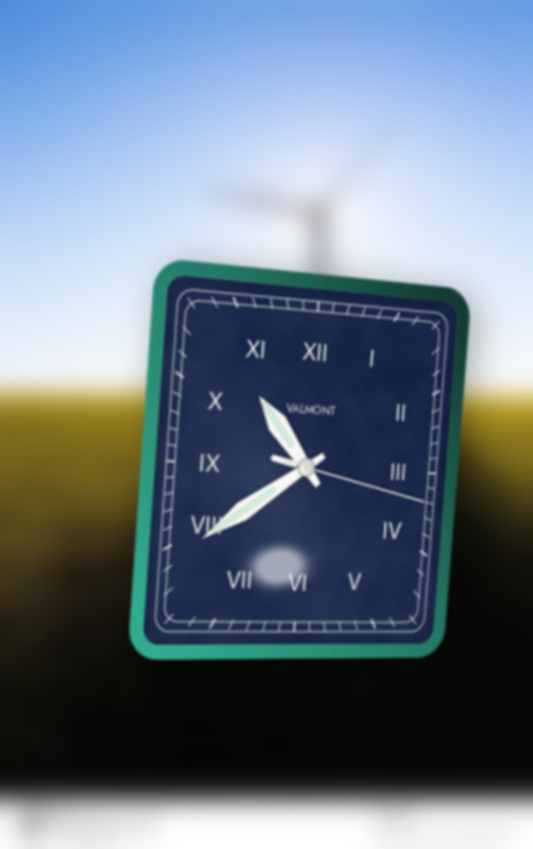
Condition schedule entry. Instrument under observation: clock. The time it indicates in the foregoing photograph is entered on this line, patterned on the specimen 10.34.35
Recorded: 10.39.17
